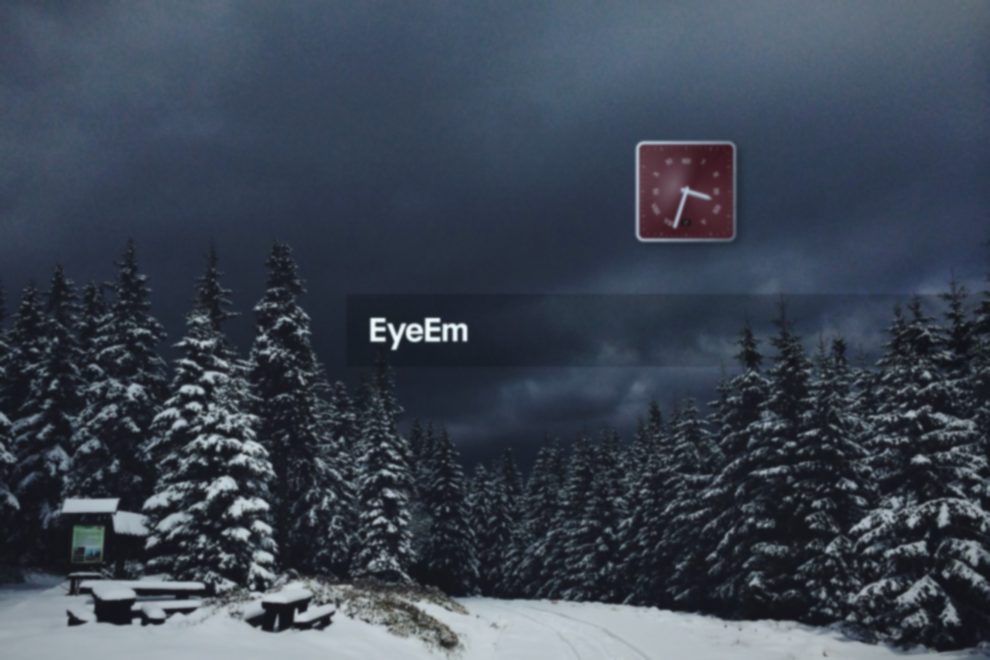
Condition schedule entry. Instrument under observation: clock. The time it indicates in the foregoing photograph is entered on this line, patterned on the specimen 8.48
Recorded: 3.33
